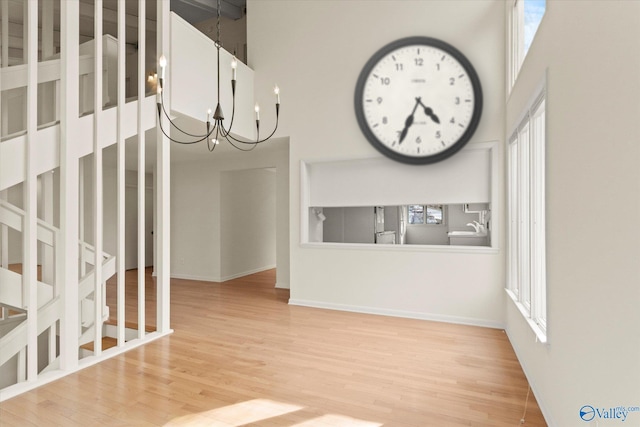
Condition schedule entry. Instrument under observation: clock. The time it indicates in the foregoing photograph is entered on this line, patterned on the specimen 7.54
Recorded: 4.34
